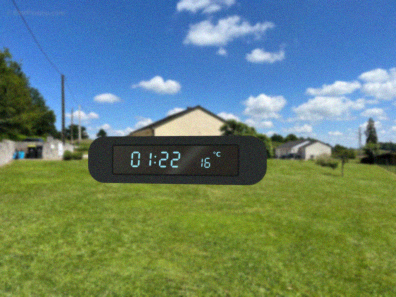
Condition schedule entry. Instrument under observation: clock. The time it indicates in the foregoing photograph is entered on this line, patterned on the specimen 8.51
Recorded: 1.22
